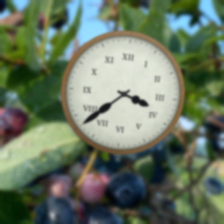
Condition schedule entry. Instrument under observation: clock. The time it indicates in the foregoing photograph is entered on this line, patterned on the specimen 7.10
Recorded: 3.38
